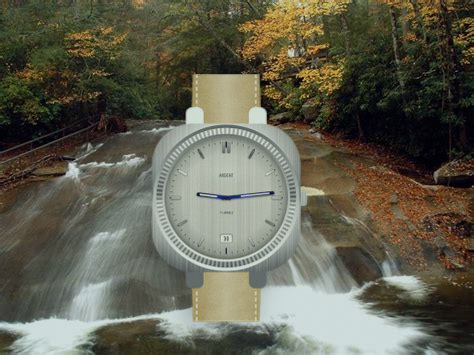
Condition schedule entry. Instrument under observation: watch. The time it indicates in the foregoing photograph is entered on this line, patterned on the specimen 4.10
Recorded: 9.14
